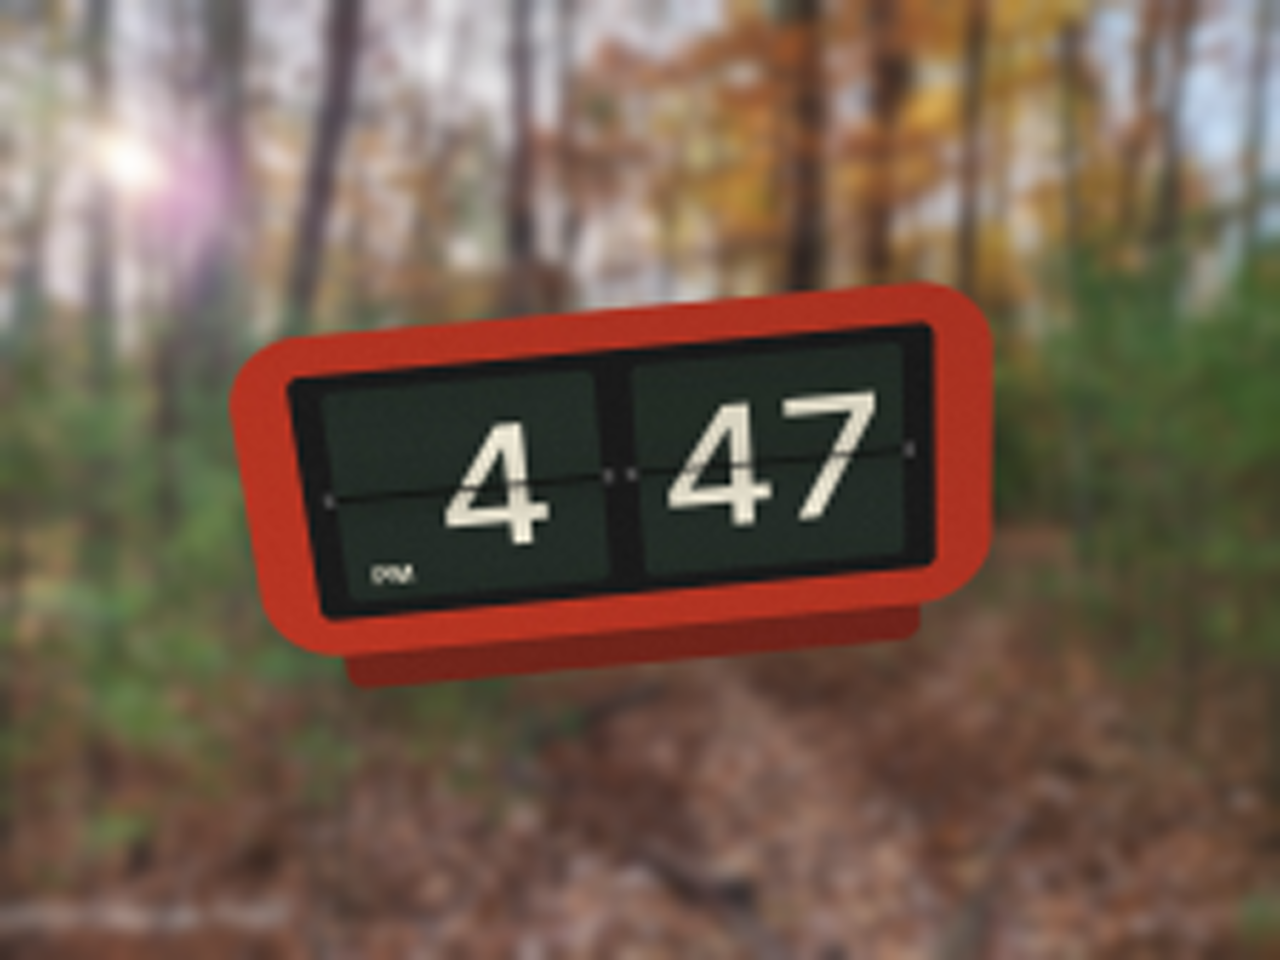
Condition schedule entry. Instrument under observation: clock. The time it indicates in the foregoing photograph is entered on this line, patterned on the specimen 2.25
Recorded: 4.47
